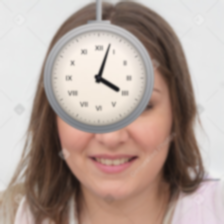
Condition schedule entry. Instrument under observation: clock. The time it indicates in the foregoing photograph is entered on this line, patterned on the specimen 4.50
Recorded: 4.03
